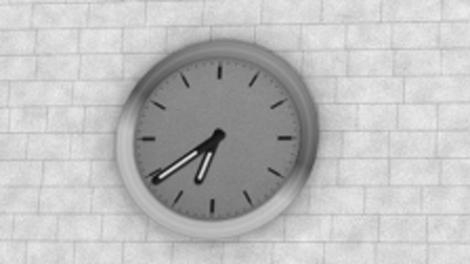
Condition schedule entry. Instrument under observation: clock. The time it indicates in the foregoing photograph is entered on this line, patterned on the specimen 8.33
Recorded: 6.39
